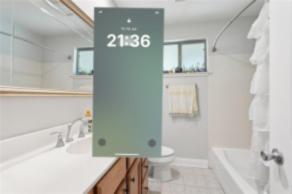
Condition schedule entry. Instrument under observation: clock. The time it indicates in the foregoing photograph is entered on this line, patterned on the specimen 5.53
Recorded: 21.36
